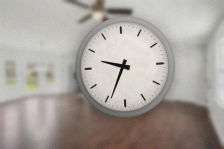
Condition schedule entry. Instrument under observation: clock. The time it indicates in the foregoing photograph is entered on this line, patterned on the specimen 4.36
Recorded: 9.34
